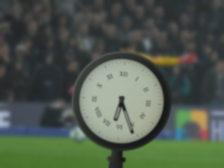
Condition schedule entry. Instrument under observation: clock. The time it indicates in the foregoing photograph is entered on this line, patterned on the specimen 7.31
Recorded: 6.26
